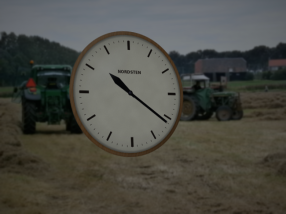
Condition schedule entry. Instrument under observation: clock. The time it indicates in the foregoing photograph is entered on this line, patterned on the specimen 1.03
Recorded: 10.21
